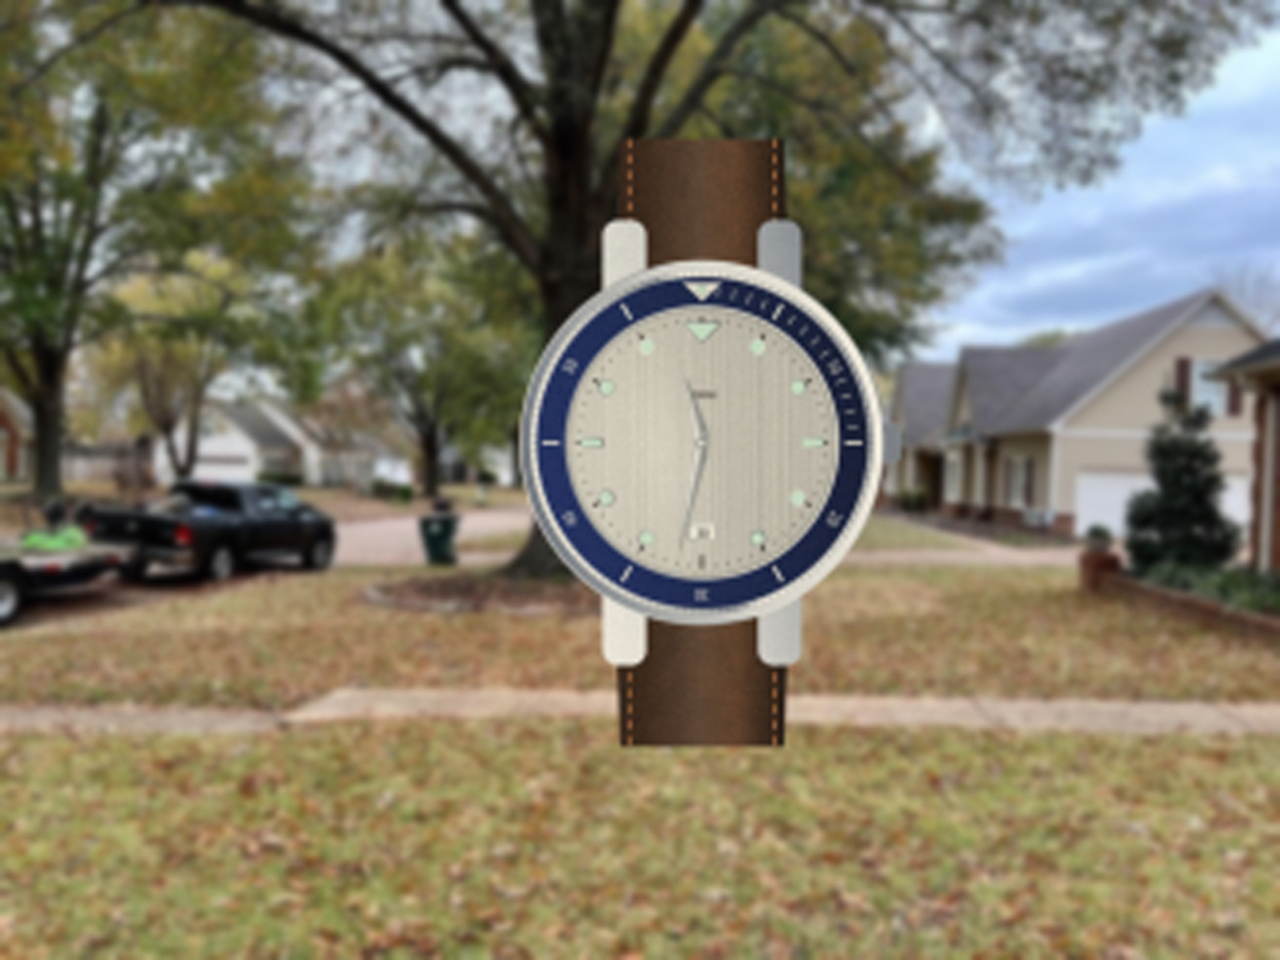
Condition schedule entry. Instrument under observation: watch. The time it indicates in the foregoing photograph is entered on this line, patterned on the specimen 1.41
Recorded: 11.32
